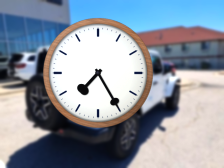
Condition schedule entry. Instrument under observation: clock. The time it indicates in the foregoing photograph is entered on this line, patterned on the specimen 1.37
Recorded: 7.25
